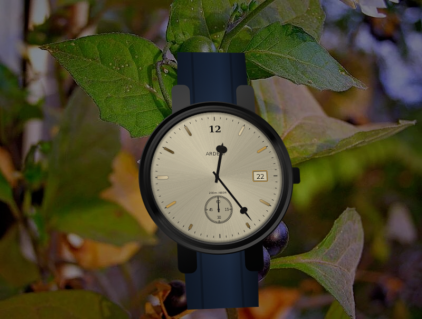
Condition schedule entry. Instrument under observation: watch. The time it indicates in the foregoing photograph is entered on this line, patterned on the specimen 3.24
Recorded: 12.24
